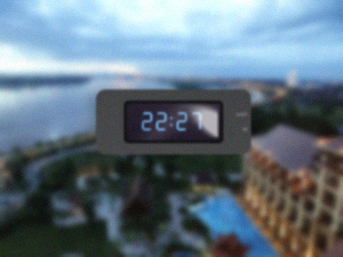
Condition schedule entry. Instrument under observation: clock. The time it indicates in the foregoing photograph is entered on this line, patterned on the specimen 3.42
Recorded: 22.27
